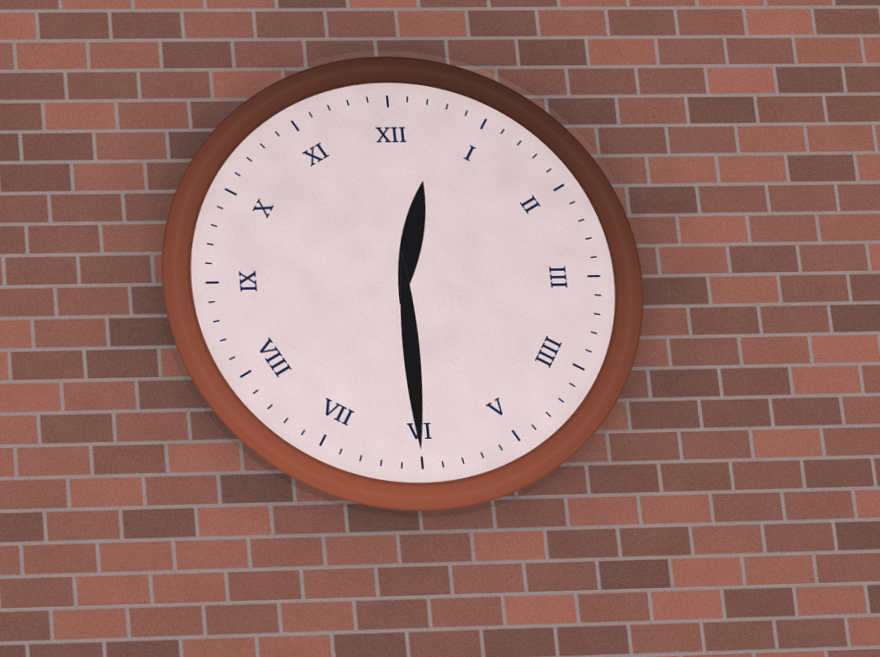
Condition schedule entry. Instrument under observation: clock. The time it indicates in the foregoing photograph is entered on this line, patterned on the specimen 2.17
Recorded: 12.30
